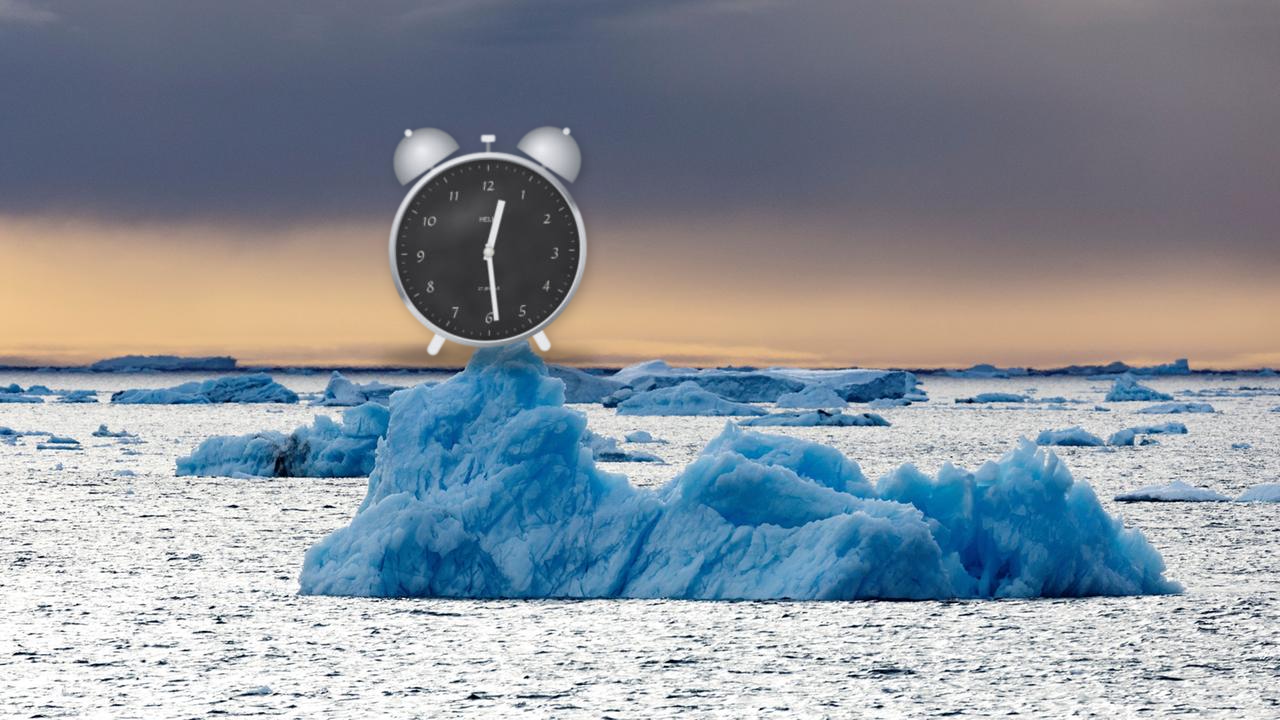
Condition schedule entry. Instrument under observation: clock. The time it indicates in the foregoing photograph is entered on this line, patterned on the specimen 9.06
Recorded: 12.29
